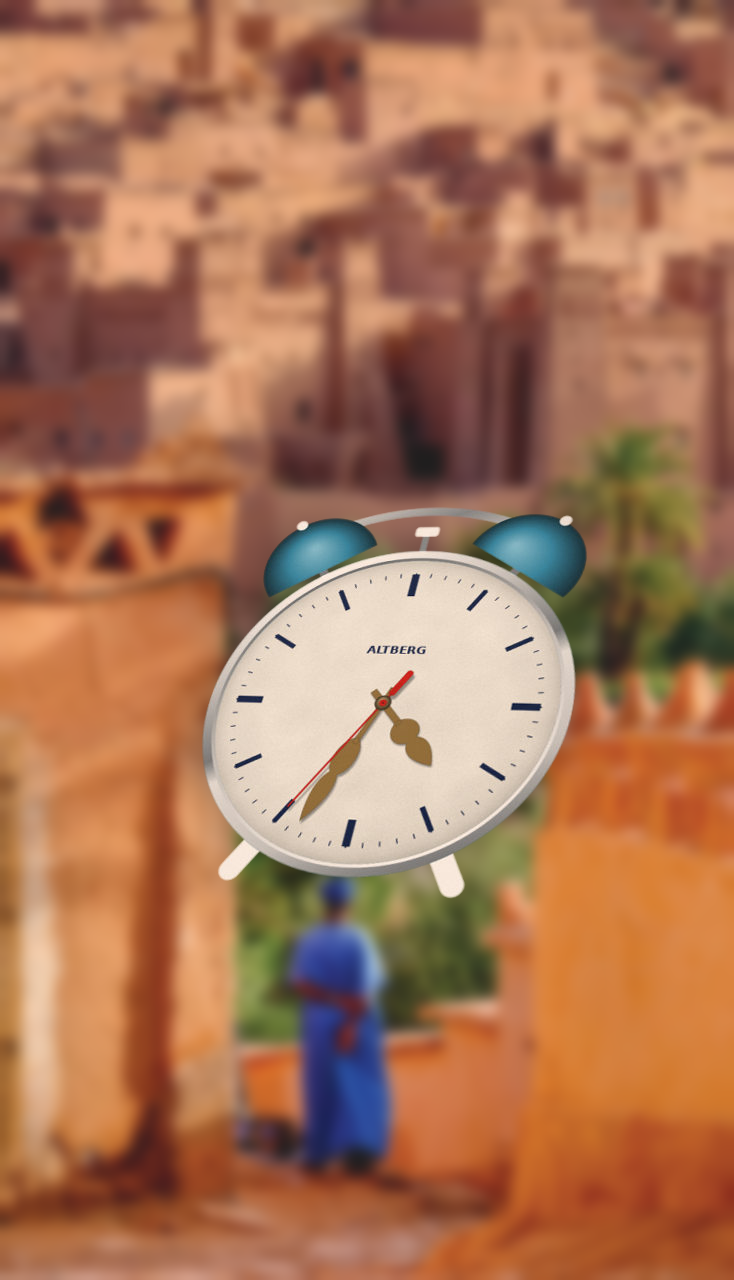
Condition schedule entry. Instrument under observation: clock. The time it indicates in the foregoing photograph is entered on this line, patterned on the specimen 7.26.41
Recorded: 4.33.35
